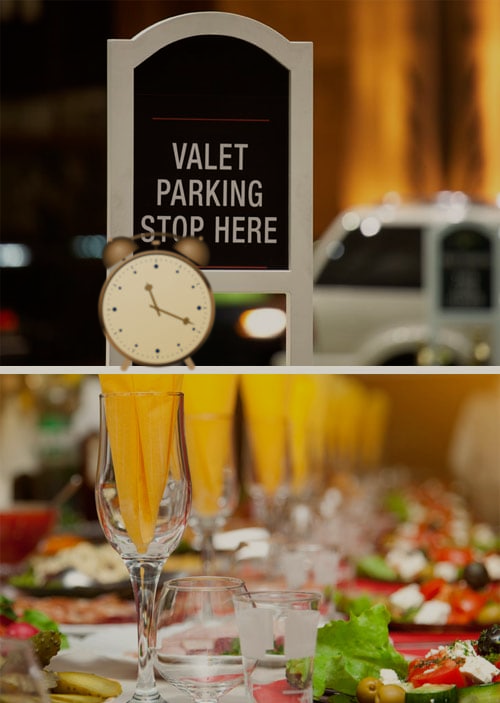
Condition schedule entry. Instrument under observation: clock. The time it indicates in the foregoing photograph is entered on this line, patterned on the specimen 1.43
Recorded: 11.19
